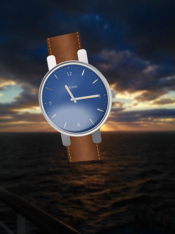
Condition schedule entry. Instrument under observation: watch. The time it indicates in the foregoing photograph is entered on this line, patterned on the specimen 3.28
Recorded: 11.15
